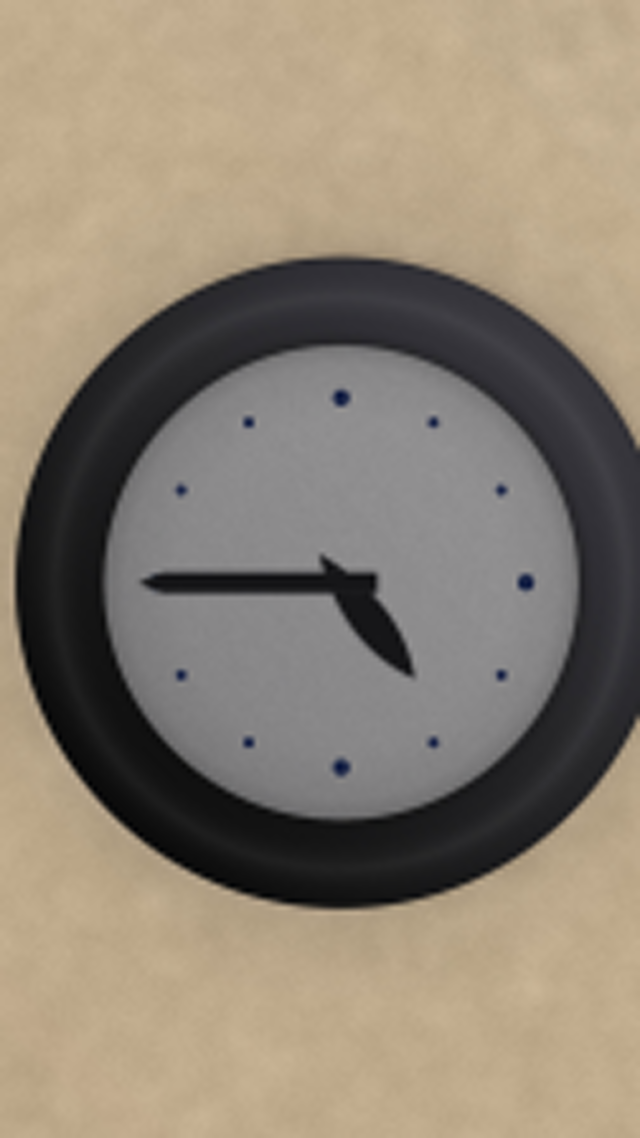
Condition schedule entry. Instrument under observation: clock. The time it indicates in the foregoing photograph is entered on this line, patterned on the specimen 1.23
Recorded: 4.45
